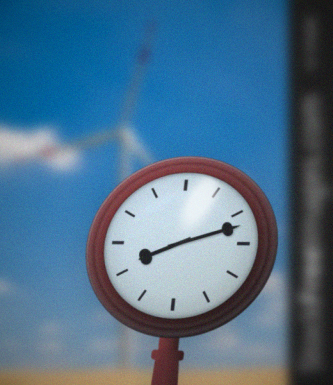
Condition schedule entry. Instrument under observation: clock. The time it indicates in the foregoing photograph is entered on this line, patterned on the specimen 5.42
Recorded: 8.12
